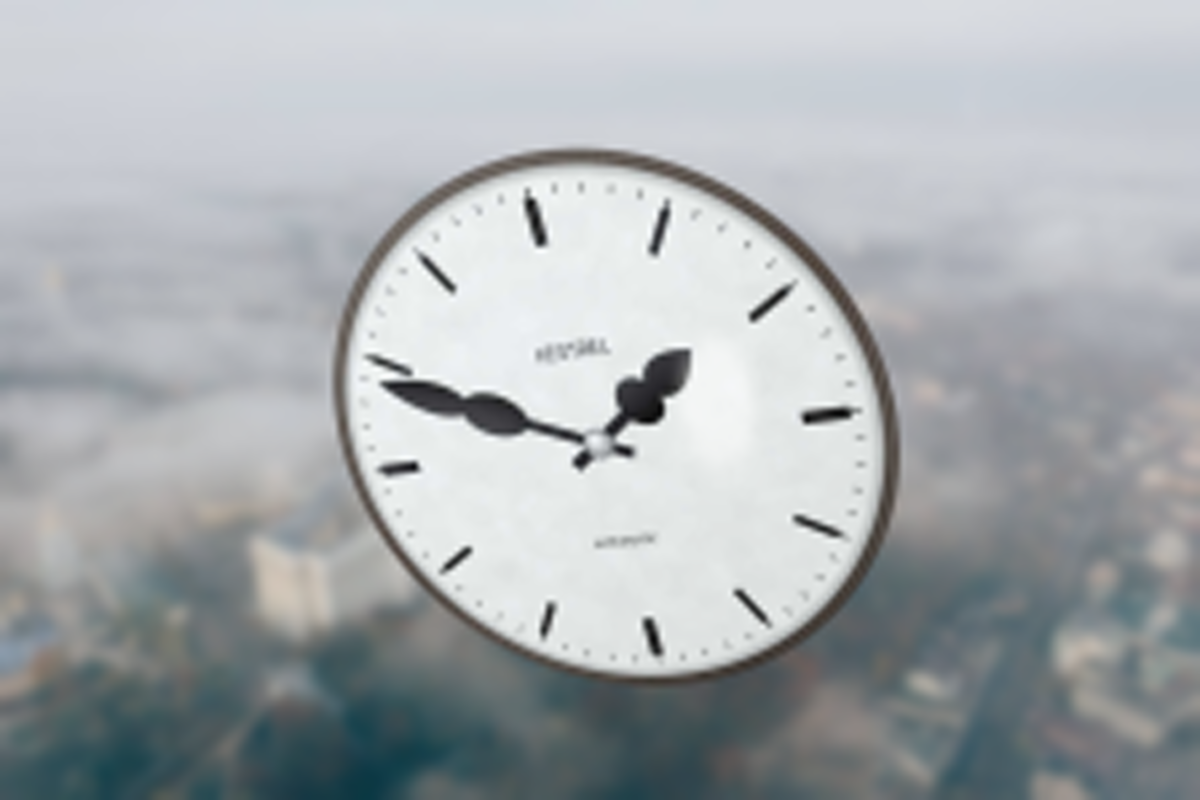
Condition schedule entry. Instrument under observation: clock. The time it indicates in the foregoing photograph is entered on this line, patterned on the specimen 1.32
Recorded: 1.49
